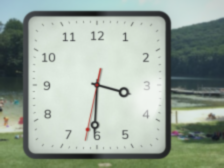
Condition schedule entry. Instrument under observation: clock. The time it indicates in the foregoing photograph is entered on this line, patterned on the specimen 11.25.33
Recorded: 3.30.32
